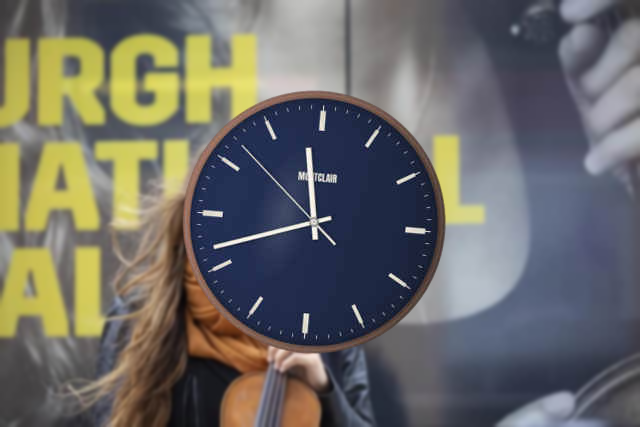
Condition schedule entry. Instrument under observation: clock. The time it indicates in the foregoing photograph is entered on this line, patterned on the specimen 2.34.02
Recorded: 11.41.52
